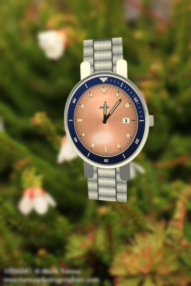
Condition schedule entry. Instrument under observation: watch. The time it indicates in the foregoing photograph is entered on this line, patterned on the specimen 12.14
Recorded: 12.07
